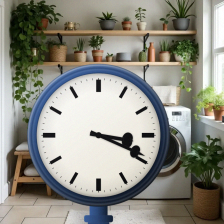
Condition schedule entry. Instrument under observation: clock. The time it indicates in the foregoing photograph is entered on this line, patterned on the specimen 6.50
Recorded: 3.19
